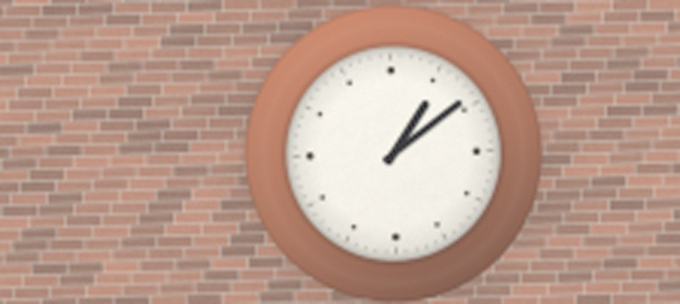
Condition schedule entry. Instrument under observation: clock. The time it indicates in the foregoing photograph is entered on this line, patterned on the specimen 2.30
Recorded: 1.09
